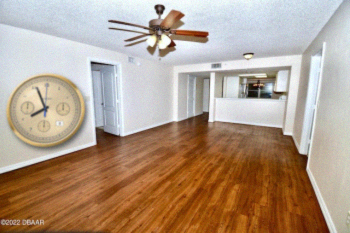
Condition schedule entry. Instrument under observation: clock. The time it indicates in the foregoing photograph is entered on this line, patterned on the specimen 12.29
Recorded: 7.56
